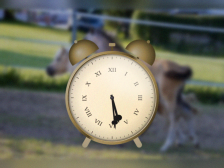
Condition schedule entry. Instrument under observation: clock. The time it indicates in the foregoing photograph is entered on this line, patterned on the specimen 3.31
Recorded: 5.29
